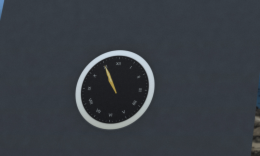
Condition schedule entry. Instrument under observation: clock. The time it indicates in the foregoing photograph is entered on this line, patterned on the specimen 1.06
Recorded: 10.55
